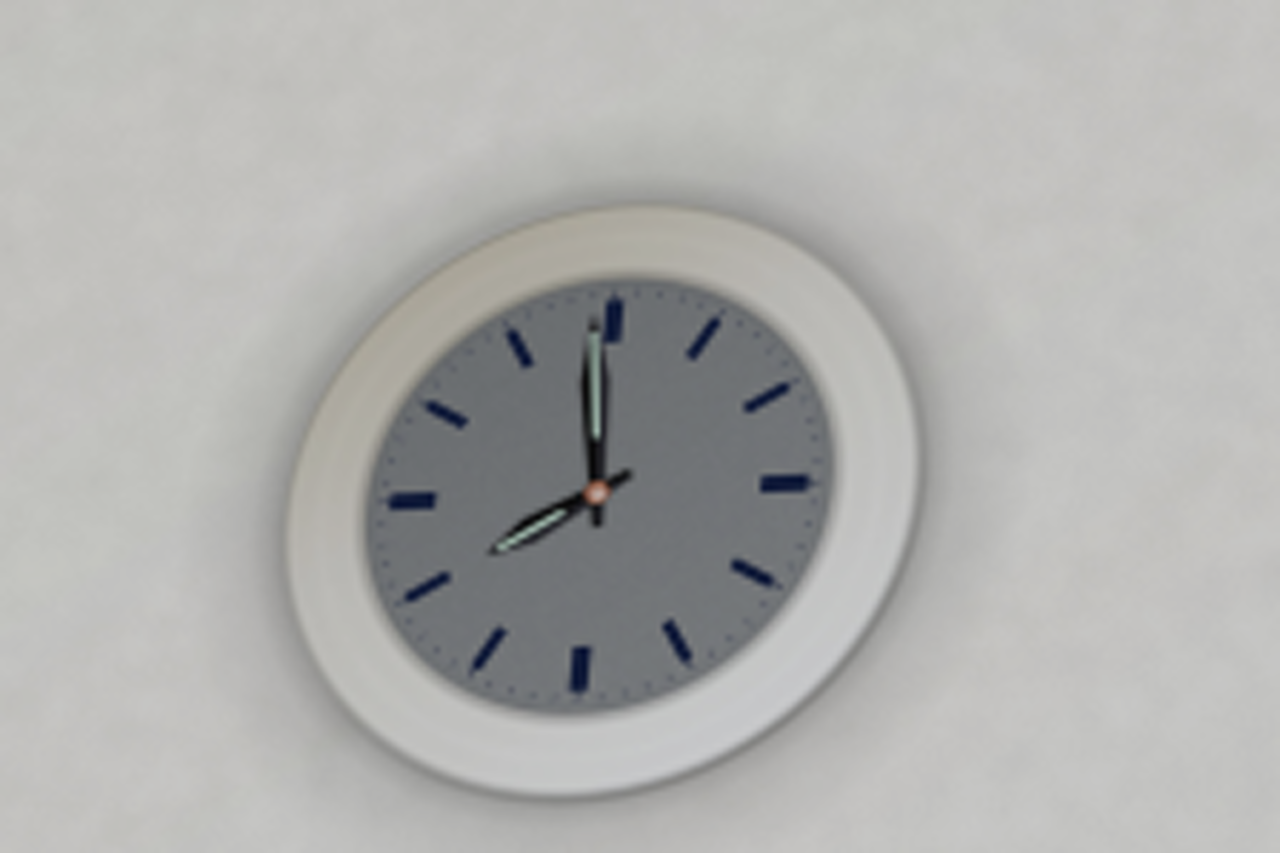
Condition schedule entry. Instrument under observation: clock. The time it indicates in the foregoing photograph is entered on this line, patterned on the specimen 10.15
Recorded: 7.59
